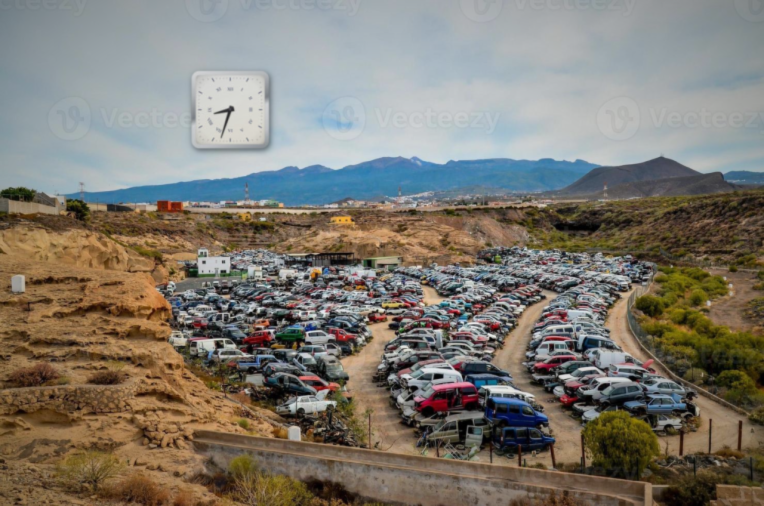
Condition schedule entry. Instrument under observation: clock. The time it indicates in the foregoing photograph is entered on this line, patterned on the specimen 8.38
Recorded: 8.33
